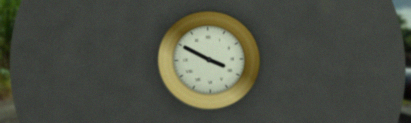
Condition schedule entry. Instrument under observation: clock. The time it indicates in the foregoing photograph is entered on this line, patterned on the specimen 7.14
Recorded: 3.50
